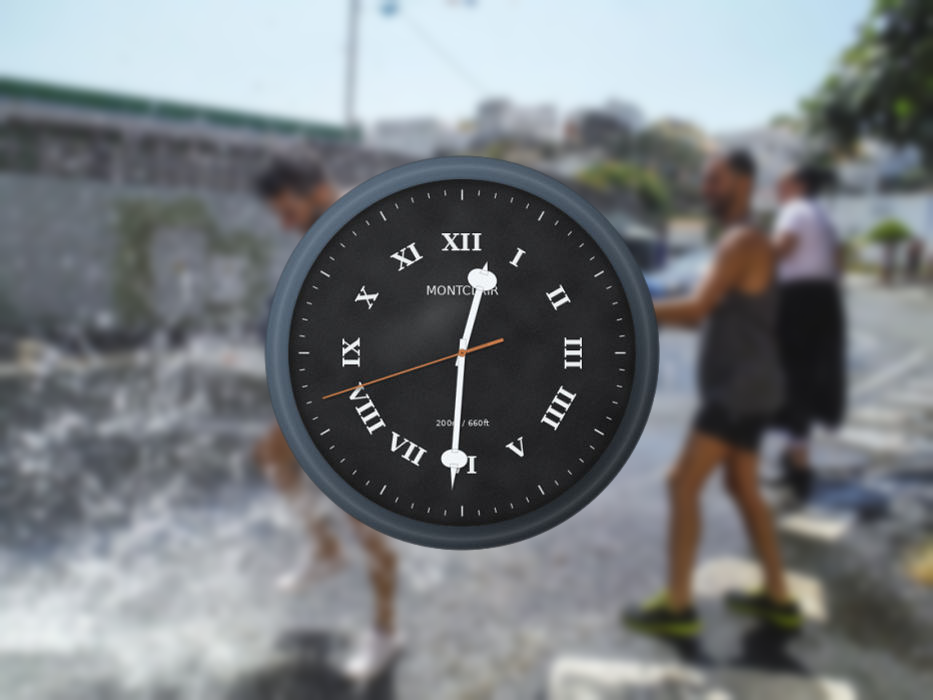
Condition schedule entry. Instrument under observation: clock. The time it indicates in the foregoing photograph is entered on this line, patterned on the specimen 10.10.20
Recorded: 12.30.42
